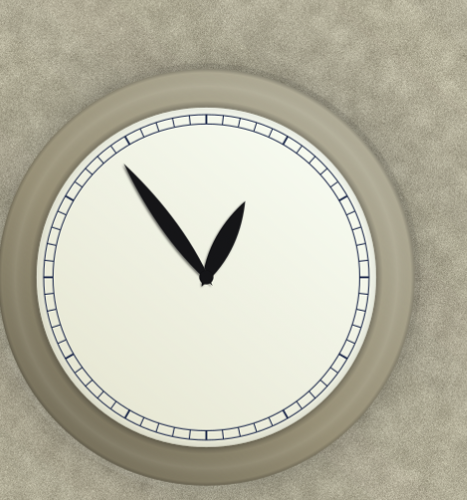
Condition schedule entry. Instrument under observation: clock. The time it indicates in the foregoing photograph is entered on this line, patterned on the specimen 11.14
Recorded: 12.54
